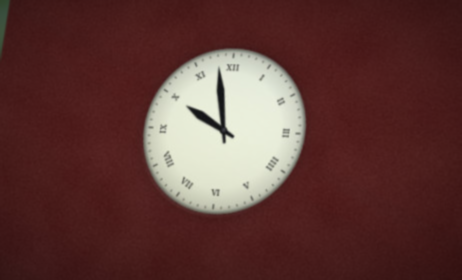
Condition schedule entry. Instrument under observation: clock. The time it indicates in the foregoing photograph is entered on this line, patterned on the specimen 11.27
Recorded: 9.58
